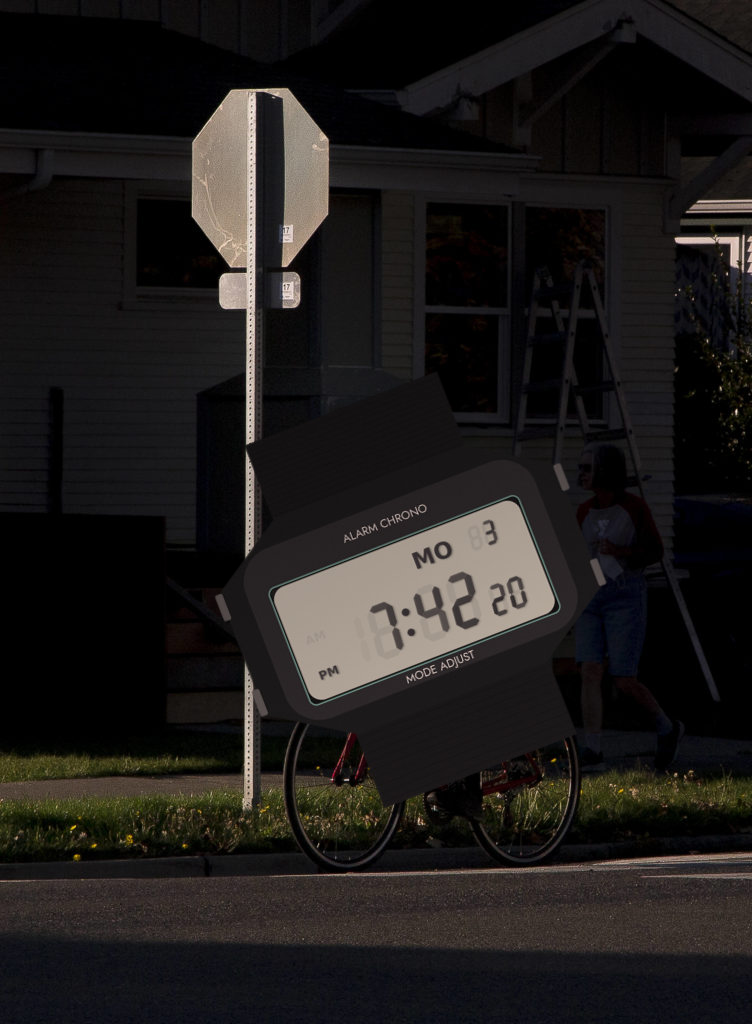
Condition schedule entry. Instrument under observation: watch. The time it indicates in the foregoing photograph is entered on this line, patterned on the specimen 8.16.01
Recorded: 7.42.20
